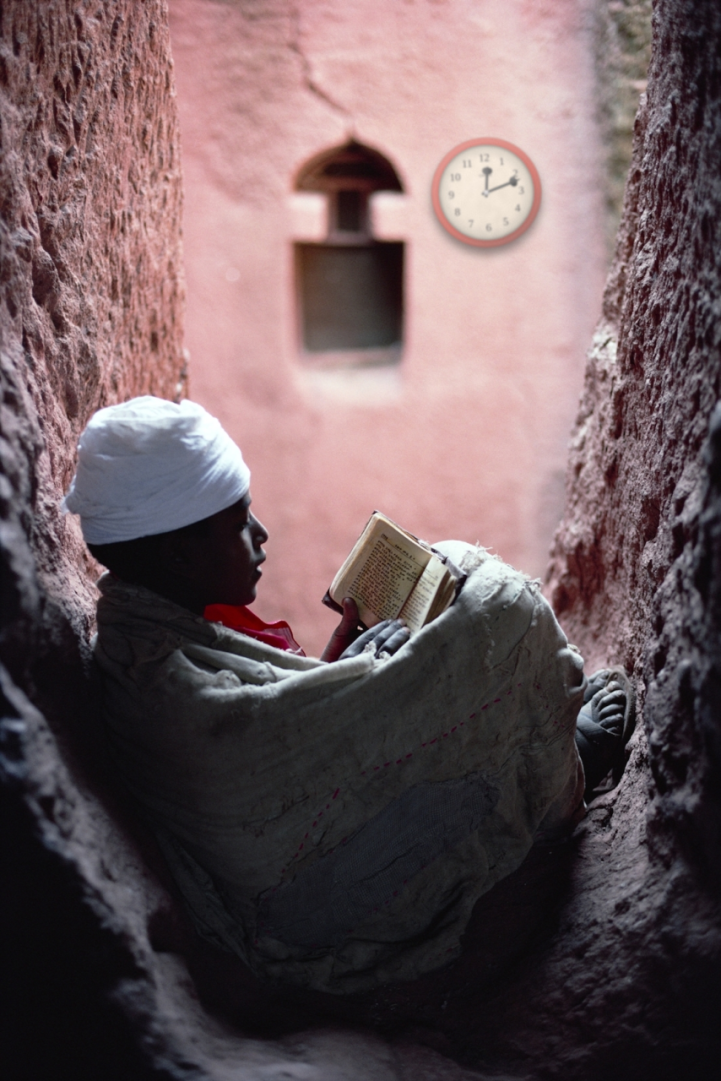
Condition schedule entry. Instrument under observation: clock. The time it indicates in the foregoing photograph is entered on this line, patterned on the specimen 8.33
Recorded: 12.12
